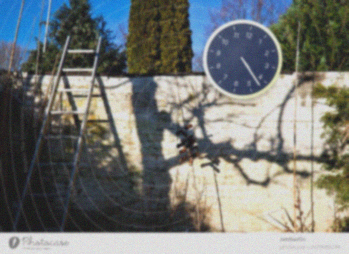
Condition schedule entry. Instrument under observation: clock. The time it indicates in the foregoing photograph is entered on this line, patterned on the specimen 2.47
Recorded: 4.22
